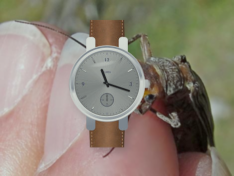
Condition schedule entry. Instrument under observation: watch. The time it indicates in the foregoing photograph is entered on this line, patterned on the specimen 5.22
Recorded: 11.18
